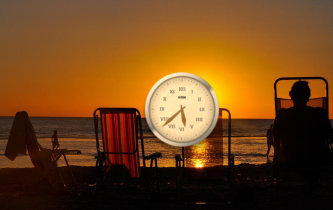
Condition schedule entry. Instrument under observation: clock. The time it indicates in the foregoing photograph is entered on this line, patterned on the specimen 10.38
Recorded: 5.38
